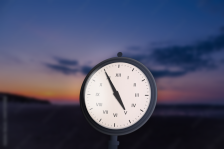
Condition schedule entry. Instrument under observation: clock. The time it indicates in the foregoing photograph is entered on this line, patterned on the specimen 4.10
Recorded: 4.55
